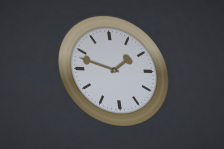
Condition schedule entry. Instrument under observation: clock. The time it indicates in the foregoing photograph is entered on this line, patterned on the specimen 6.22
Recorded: 1.48
